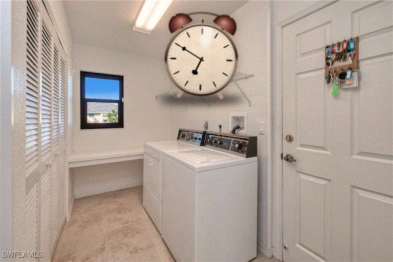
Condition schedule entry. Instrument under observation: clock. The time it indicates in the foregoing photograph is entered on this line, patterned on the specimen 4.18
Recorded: 6.50
